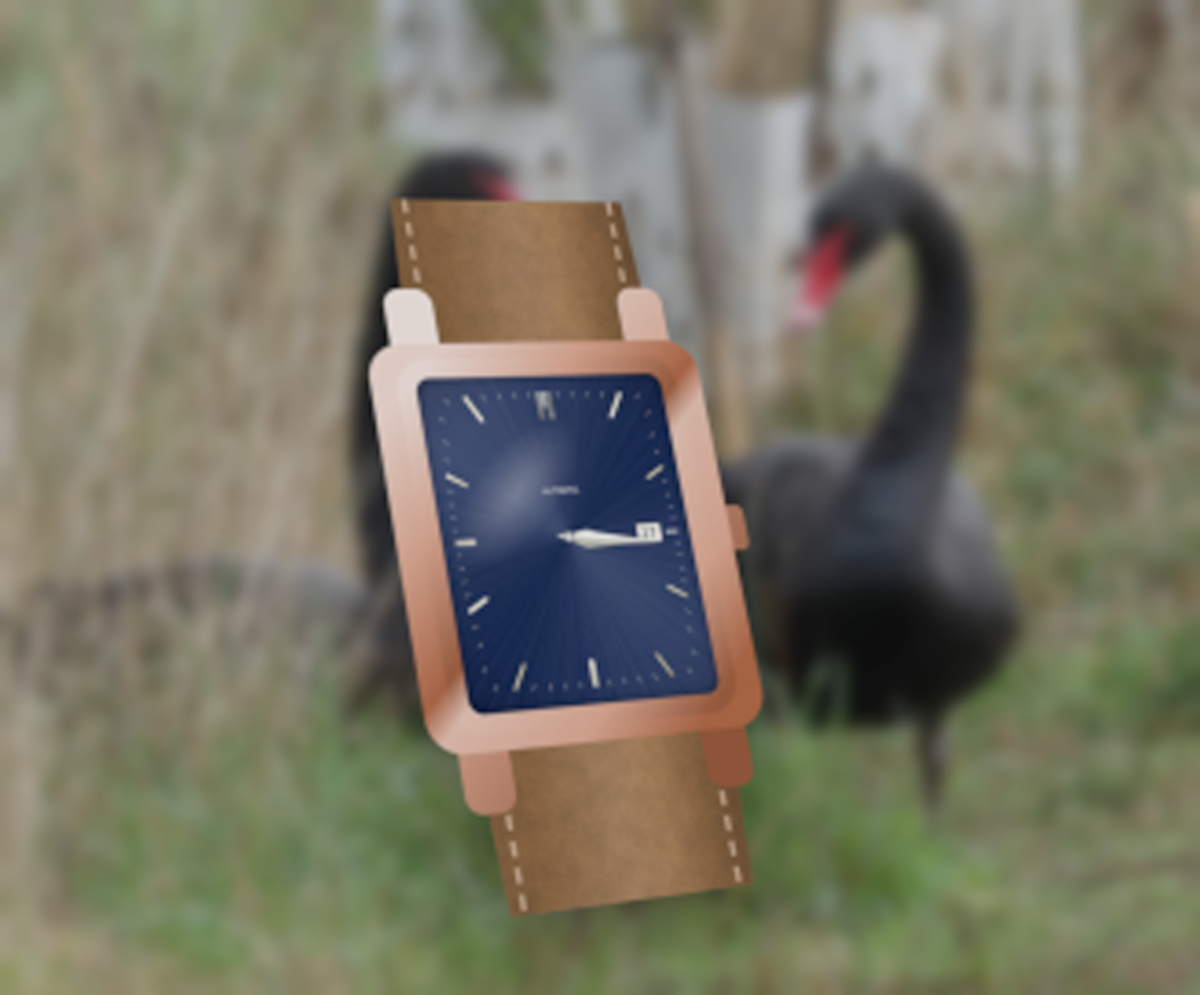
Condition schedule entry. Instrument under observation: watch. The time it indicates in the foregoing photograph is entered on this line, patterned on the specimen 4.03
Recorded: 3.16
